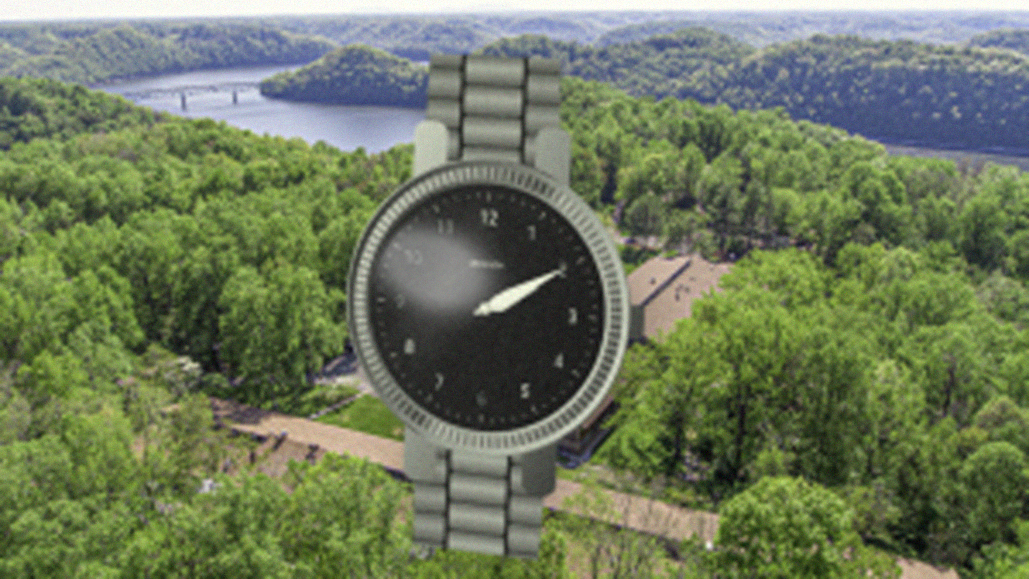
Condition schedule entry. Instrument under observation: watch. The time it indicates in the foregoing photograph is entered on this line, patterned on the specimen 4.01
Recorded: 2.10
